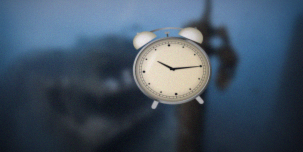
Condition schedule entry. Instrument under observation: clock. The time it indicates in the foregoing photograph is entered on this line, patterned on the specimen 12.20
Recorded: 10.15
